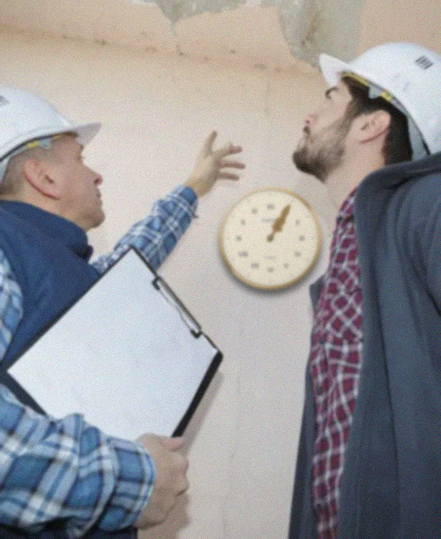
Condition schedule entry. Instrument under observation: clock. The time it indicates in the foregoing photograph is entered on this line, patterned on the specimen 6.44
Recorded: 1.05
